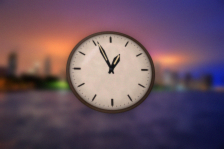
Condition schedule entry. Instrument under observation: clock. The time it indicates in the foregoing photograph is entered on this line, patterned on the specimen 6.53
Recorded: 12.56
